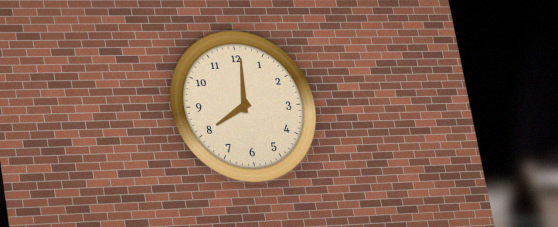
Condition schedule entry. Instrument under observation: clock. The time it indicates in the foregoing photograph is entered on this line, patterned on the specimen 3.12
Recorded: 8.01
